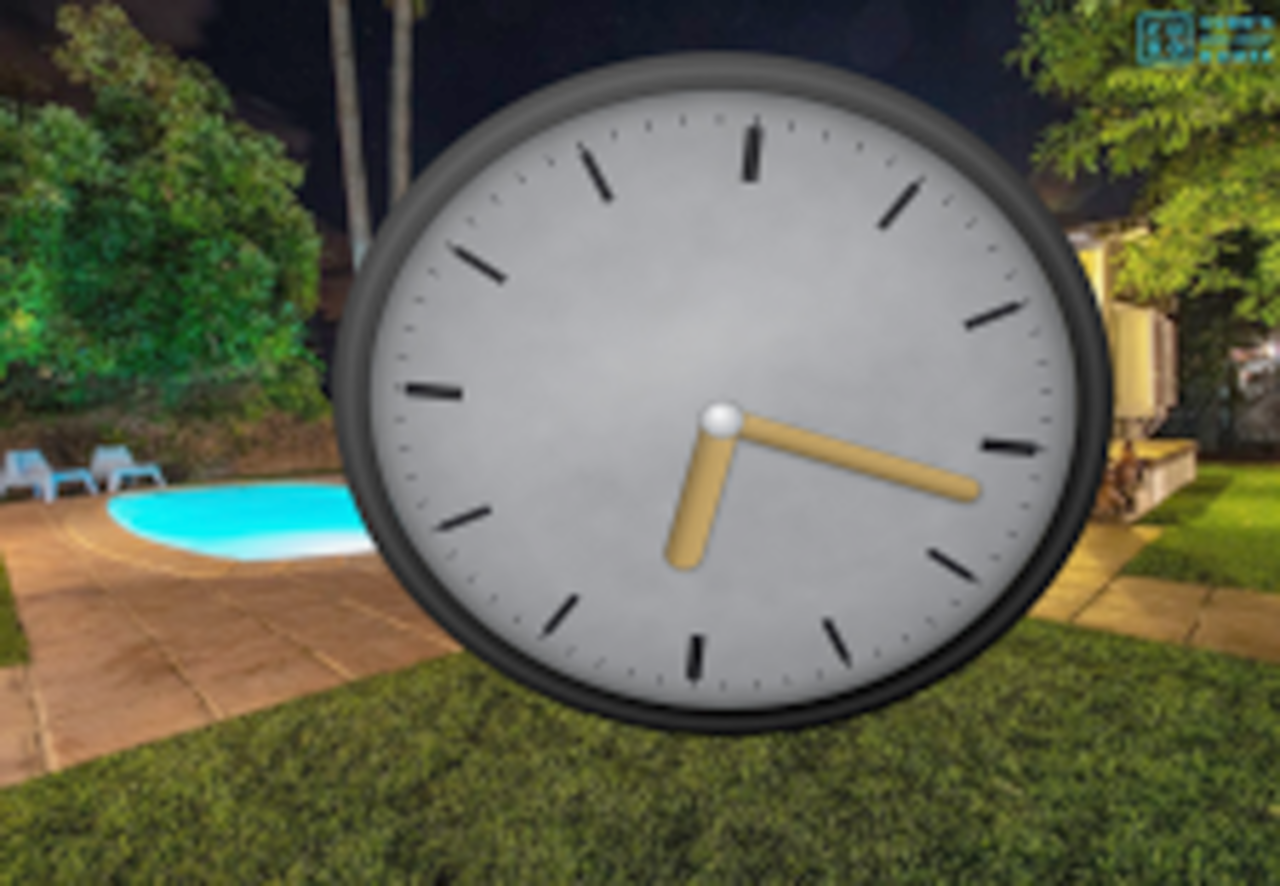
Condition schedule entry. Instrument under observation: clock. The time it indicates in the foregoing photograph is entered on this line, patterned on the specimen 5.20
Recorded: 6.17
